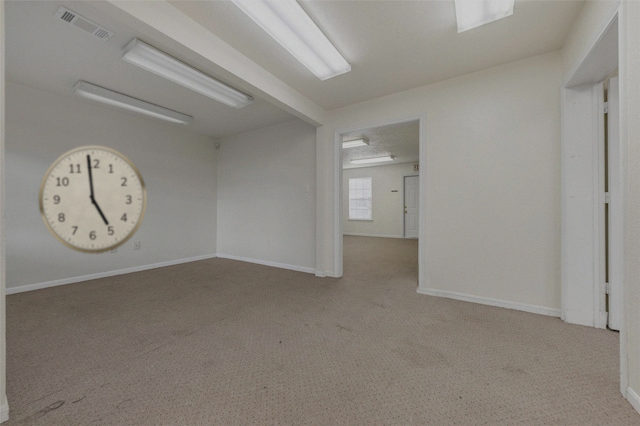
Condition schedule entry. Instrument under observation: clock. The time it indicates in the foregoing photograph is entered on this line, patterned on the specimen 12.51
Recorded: 4.59
